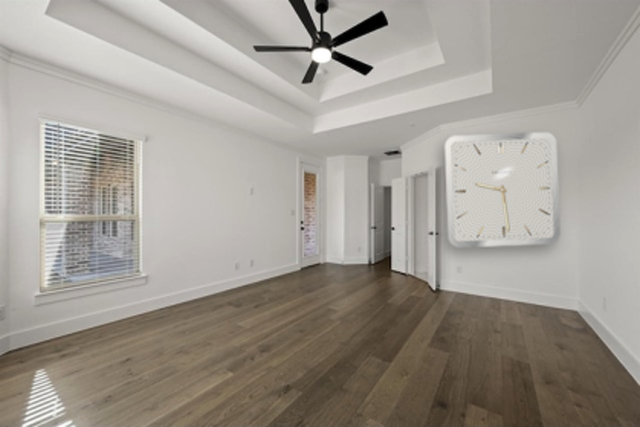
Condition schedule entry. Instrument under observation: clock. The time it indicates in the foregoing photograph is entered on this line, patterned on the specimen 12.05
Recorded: 9.29
